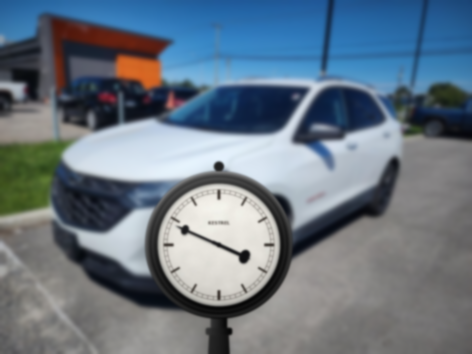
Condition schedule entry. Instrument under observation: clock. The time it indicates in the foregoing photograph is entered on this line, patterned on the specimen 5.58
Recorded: 3.49
